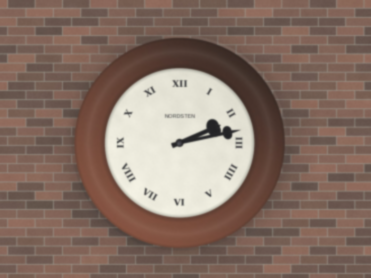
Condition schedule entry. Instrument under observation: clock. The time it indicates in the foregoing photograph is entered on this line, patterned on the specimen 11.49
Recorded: 2.13
